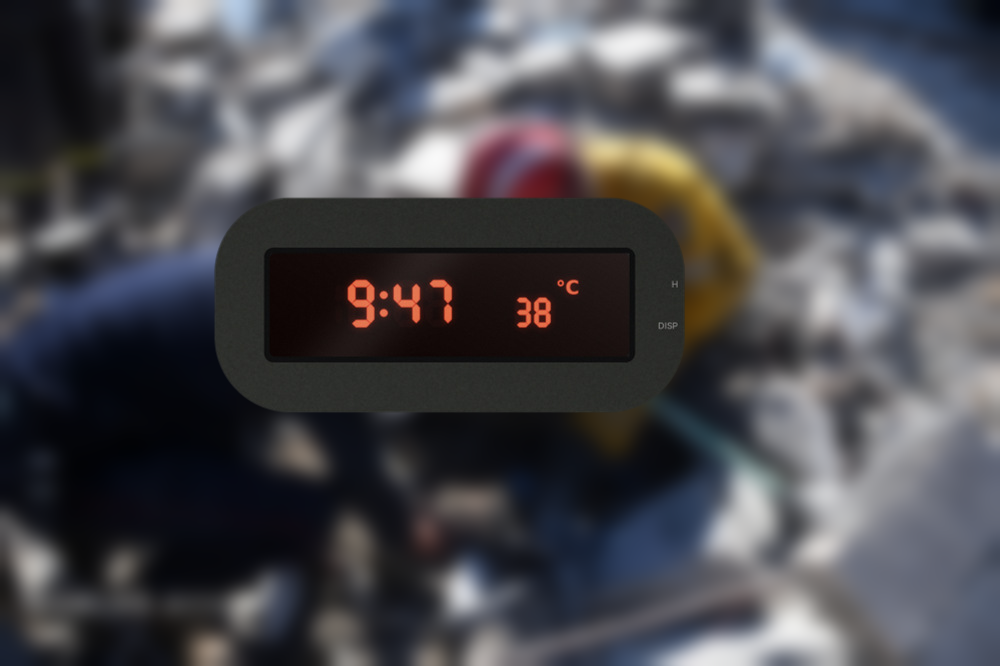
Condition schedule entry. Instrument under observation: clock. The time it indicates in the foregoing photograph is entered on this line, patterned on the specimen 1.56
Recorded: 9.47
